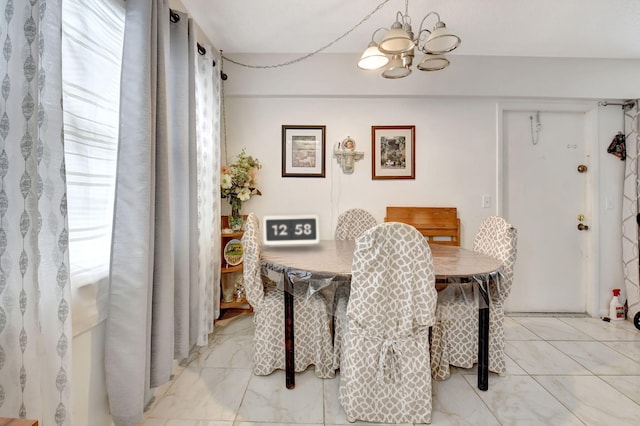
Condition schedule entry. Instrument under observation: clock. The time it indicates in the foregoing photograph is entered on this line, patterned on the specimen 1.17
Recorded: 12.58
